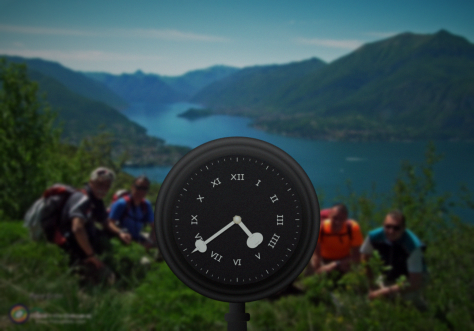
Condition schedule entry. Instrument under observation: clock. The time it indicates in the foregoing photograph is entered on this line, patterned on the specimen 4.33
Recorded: 4.39
